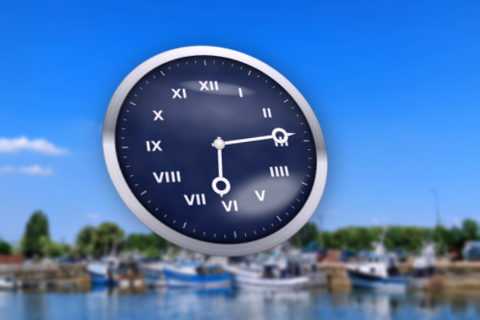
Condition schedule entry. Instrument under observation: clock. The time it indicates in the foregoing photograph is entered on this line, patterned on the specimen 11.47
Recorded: 6.14
